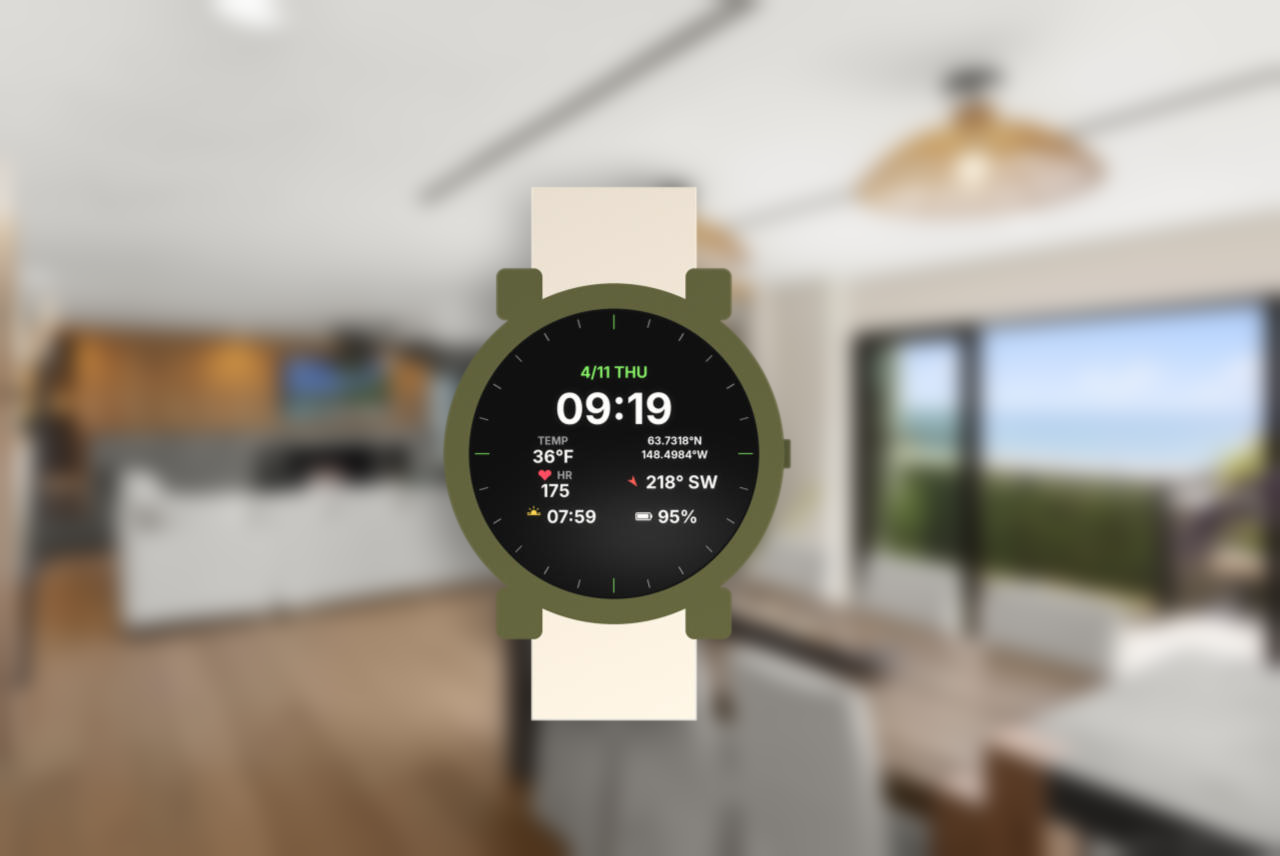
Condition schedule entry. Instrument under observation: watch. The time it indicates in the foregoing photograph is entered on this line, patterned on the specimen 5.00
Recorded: 9.19
